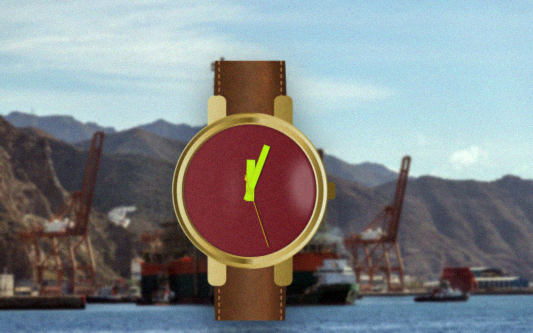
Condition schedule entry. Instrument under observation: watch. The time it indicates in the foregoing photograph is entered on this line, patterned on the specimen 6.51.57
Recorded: 12.03.27
